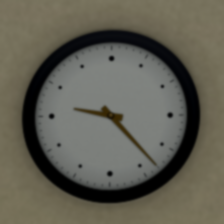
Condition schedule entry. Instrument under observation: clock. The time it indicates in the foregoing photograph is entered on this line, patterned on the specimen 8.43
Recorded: 9.23
